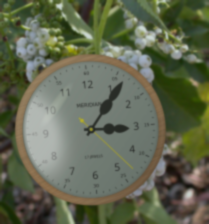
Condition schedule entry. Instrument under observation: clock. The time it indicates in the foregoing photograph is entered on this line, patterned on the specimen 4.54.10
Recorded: 3.06.23
